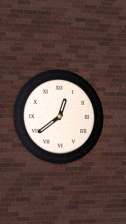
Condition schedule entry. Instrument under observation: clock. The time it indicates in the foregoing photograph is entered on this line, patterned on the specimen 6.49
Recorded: 12.39
